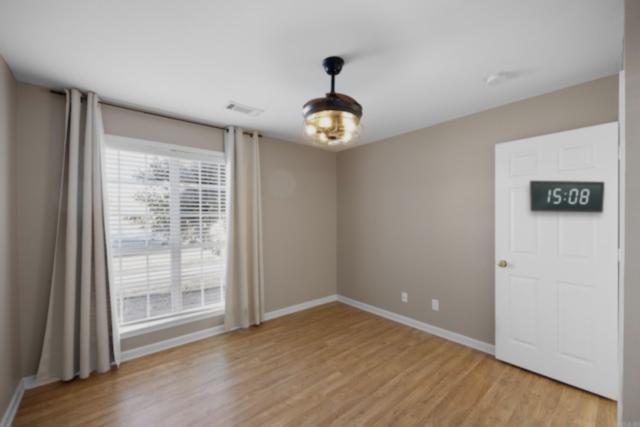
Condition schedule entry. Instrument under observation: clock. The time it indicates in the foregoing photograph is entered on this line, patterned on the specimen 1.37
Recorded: 15.08
